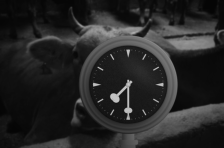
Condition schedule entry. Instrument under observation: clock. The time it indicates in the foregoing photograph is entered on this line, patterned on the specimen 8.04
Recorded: 7.30
